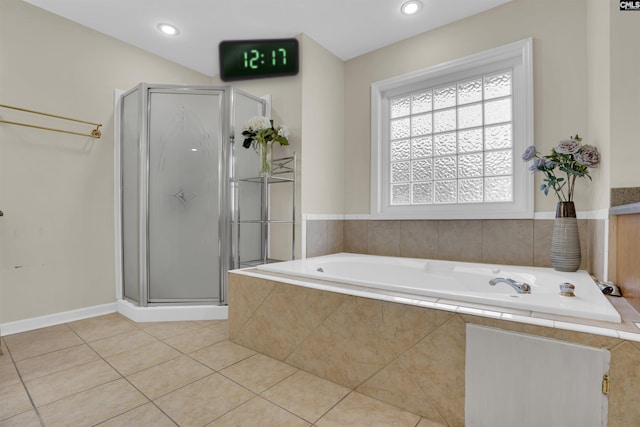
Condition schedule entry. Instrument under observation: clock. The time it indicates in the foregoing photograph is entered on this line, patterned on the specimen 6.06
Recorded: 12.17
